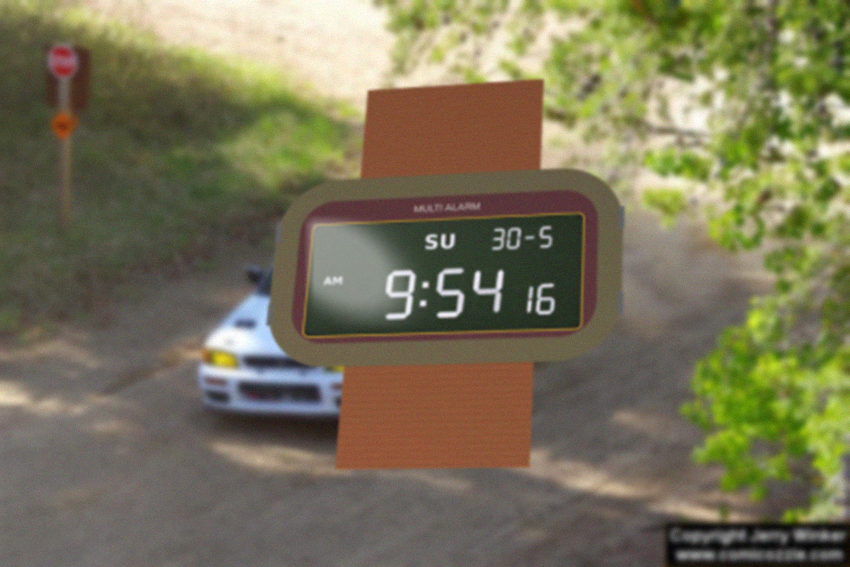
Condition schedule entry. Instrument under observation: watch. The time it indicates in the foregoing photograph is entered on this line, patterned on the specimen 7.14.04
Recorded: 9.54.16
